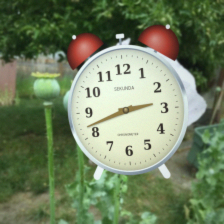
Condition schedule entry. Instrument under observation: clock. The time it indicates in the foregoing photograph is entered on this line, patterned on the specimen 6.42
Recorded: 2.42
